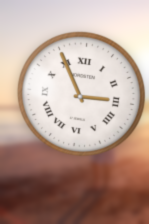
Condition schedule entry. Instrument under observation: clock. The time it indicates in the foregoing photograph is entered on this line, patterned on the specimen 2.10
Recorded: 2.55
